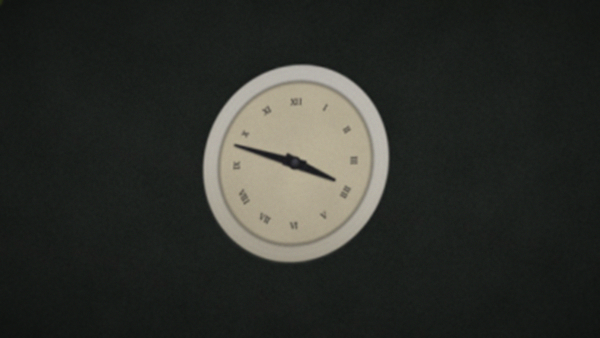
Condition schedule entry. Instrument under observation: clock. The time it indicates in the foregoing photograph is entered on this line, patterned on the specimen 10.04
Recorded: 3.48
